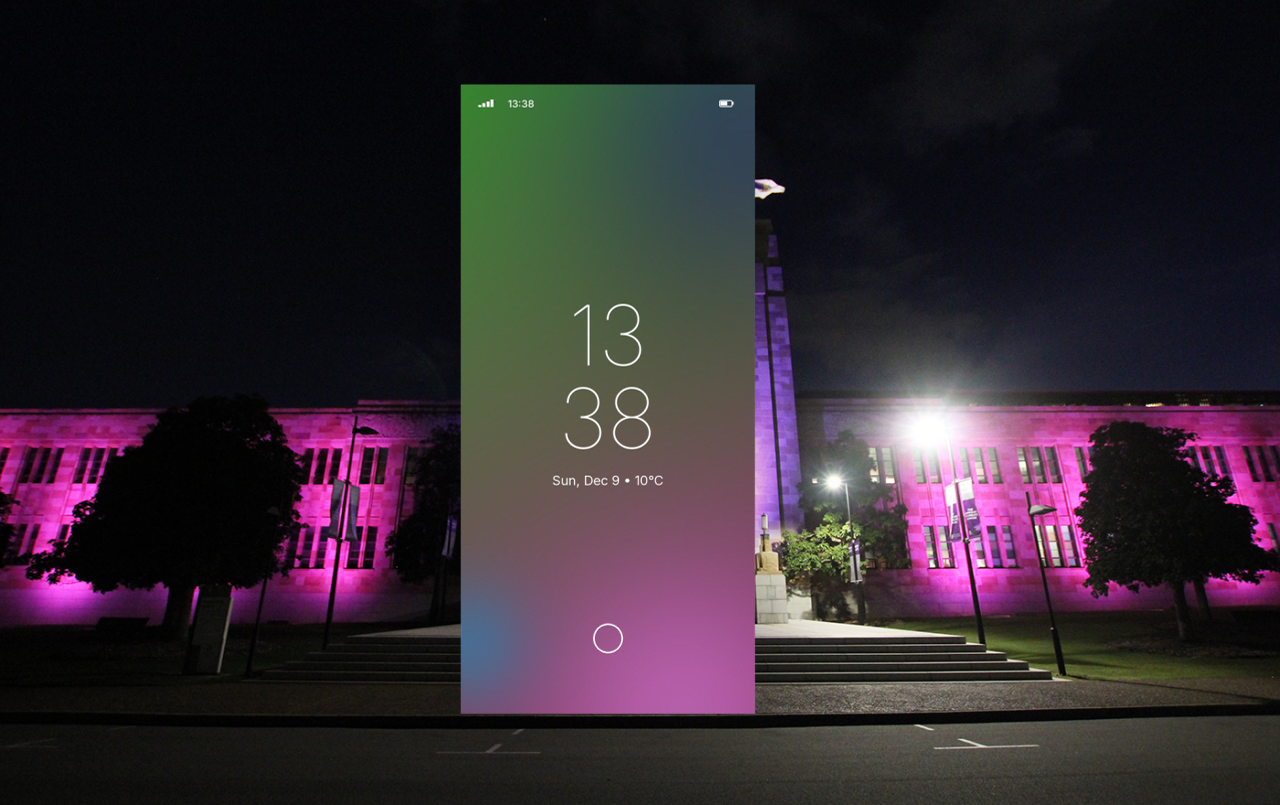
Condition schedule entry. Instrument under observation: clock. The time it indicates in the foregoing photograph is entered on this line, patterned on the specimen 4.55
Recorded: 13.38
